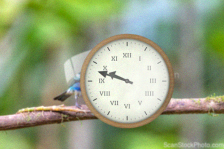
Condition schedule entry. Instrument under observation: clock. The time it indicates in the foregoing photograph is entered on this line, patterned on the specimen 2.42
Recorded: 9.48
